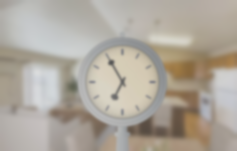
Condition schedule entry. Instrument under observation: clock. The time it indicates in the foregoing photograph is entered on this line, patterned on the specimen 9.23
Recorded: 6.55
